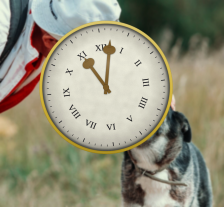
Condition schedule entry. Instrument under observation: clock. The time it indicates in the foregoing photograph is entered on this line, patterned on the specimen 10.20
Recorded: 11.02
